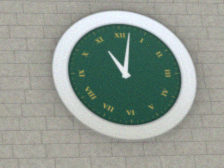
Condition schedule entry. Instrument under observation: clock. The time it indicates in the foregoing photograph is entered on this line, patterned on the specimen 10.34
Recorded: 11.02
